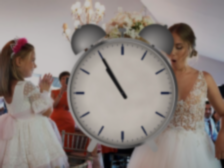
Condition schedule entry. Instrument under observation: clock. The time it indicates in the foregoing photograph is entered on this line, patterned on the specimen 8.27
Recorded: 10.55
